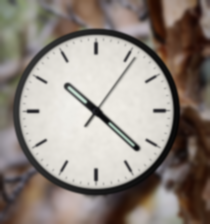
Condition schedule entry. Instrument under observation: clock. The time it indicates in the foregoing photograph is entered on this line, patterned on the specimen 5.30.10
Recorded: 10.22.06
